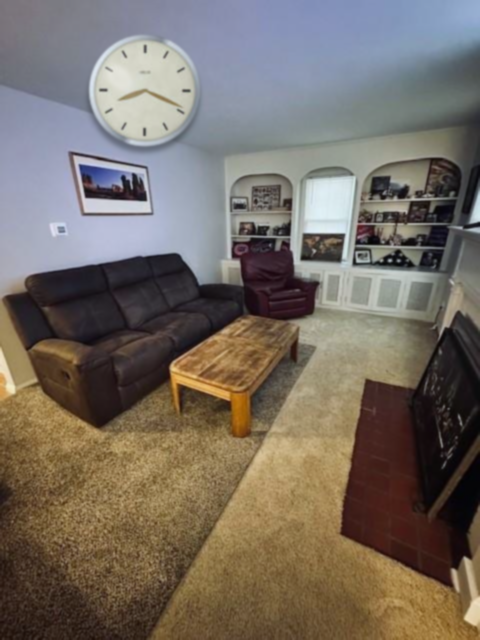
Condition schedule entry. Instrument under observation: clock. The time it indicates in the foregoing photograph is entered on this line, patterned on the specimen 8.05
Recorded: 8.19
